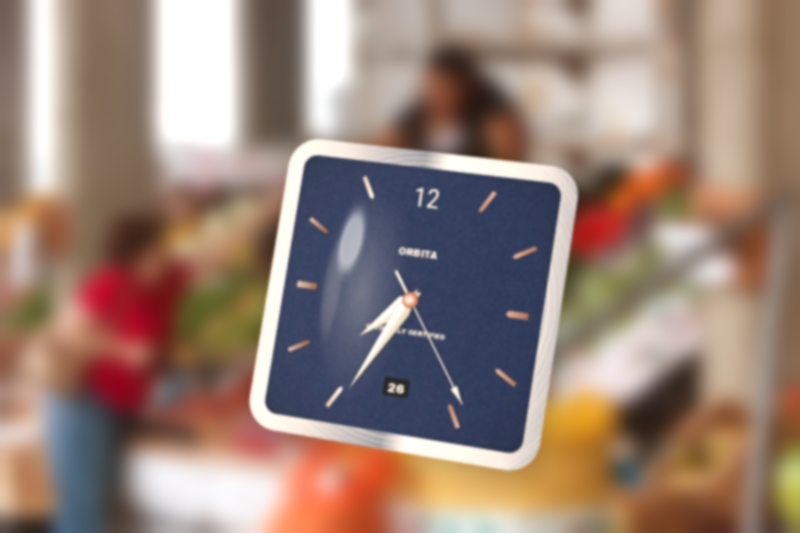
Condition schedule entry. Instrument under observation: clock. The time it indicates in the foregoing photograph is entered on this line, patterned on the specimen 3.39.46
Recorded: 7.34.24
